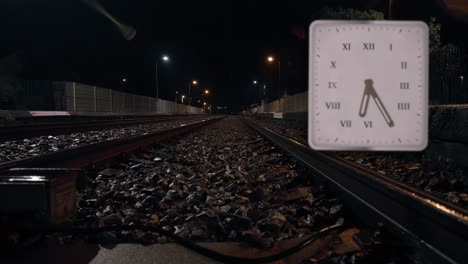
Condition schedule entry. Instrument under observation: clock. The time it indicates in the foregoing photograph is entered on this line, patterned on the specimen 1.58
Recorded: 6.25
